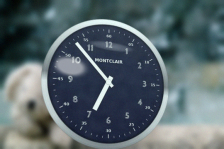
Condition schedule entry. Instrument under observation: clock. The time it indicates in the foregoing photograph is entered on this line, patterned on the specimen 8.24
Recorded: 6.53
